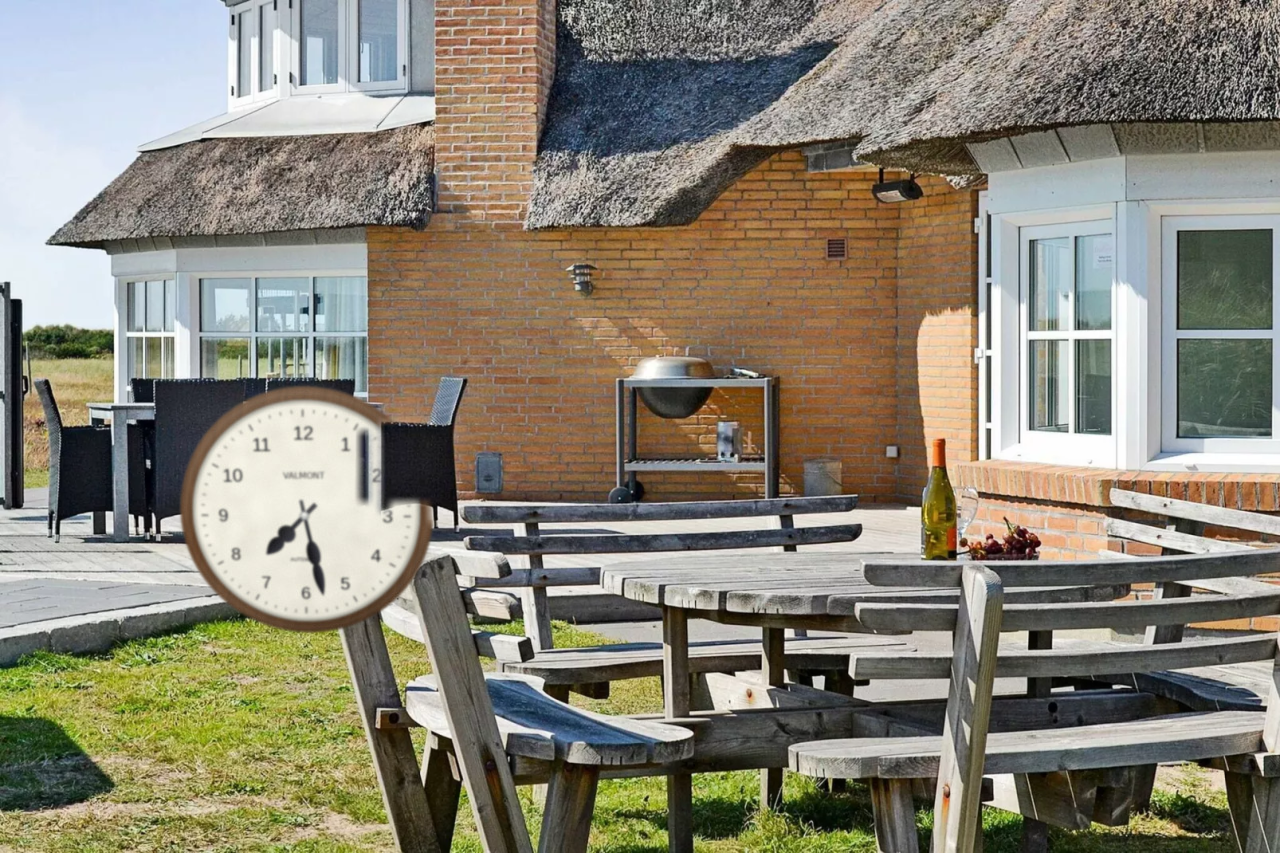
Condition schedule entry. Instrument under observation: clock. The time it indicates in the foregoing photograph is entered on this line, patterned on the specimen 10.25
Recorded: 7.28
